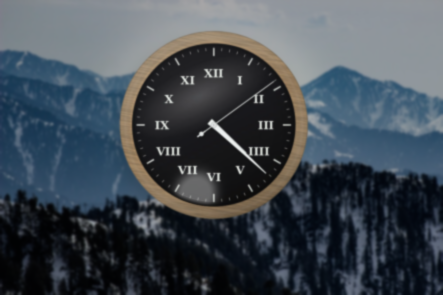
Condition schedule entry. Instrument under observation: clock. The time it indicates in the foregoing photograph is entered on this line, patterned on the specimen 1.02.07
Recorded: 4.22.09
